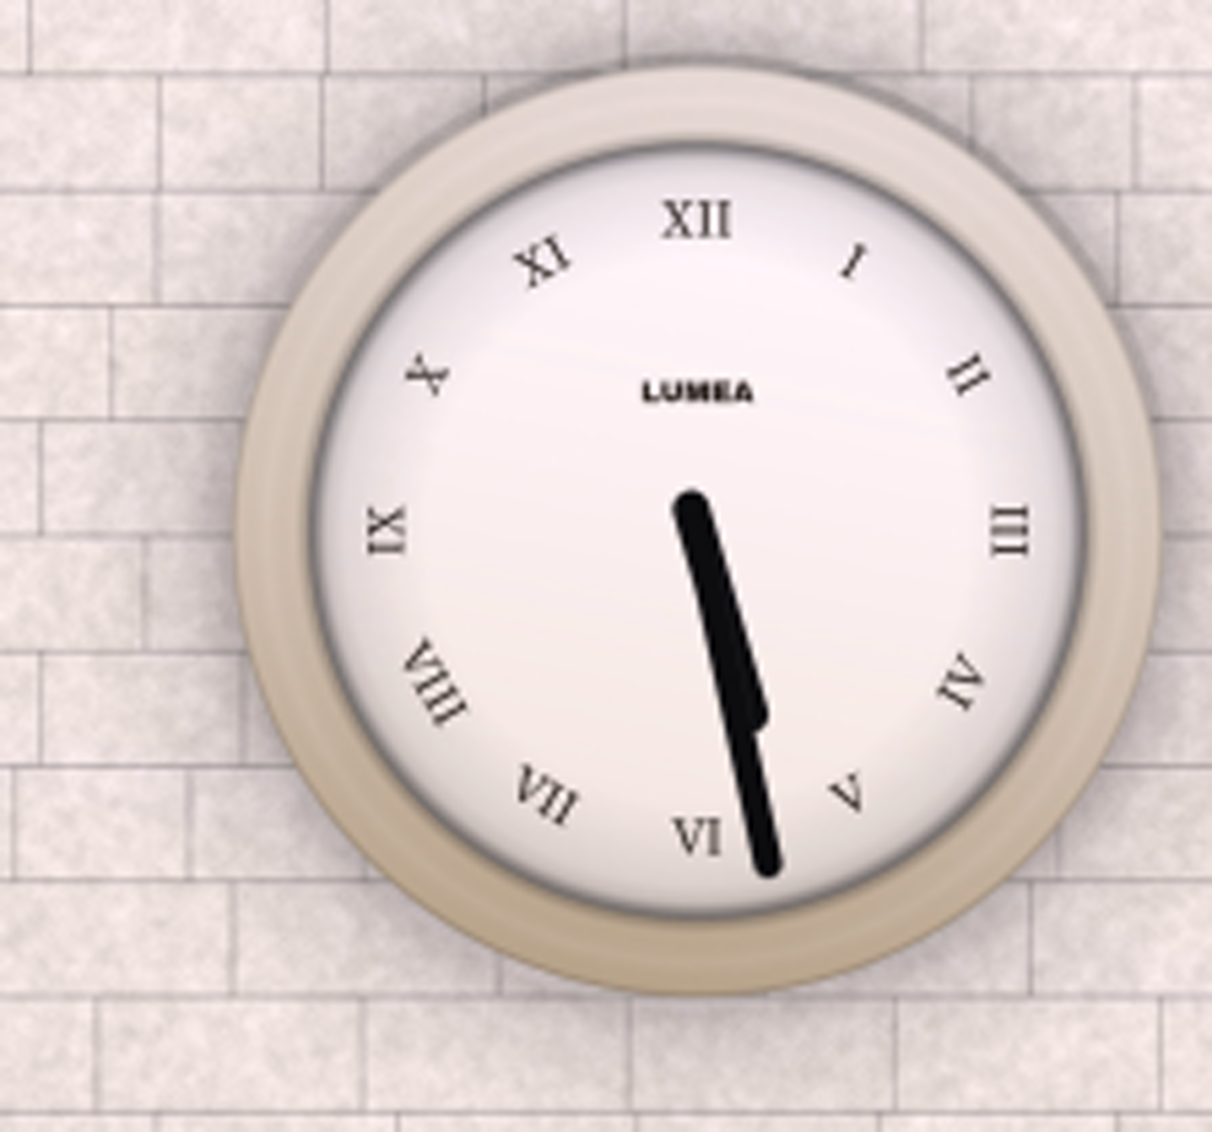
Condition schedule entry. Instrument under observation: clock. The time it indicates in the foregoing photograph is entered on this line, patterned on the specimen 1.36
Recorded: 5.28
